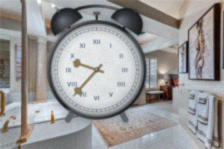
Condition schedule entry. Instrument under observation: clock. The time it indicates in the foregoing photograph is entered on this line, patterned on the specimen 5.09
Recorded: 9.37
